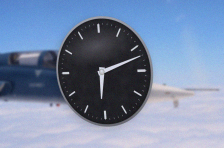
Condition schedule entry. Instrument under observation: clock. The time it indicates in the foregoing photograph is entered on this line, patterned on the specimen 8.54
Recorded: 6.12
